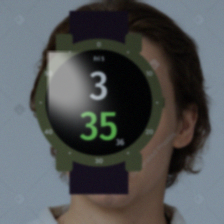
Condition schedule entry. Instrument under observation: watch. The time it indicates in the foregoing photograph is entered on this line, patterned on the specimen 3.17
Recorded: 3.35
